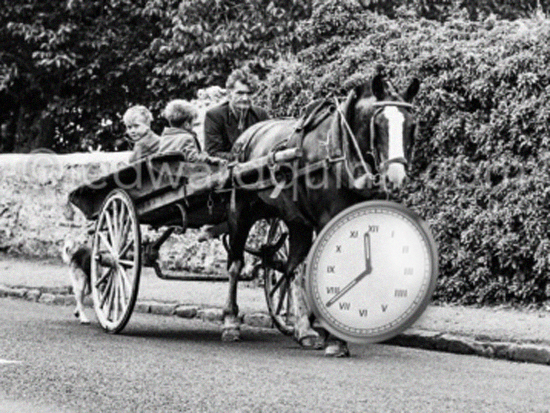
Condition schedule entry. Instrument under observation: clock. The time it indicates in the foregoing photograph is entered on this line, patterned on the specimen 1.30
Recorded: 11.38
